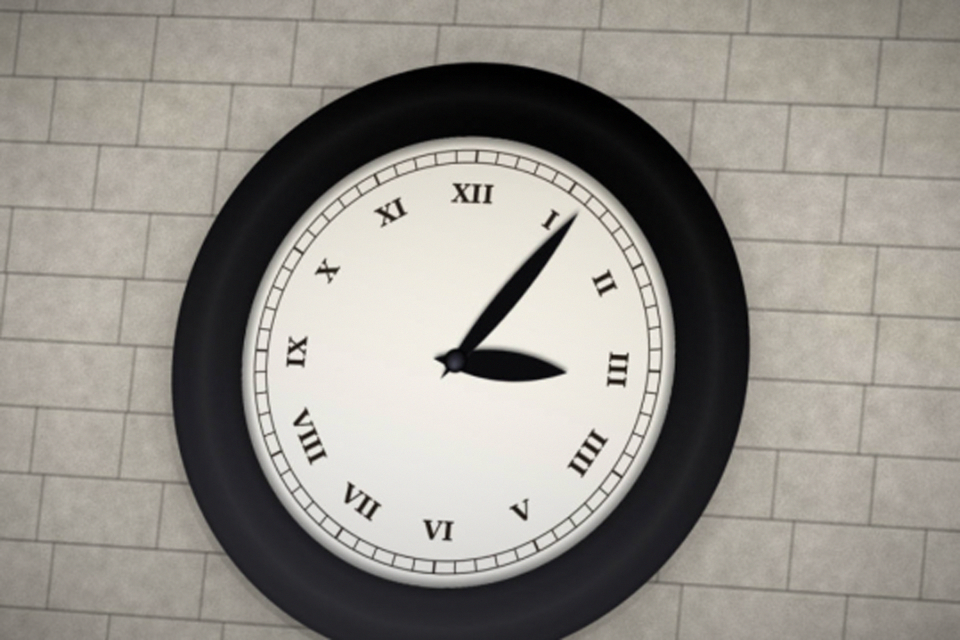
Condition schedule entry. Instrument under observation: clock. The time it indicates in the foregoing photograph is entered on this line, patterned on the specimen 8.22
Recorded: 3.06
